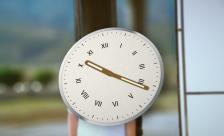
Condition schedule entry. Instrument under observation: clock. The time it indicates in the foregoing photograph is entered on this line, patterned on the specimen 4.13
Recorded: 10.21
